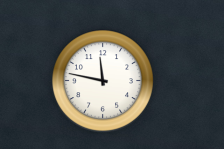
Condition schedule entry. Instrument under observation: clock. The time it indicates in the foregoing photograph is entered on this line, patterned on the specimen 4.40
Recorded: 11.47
